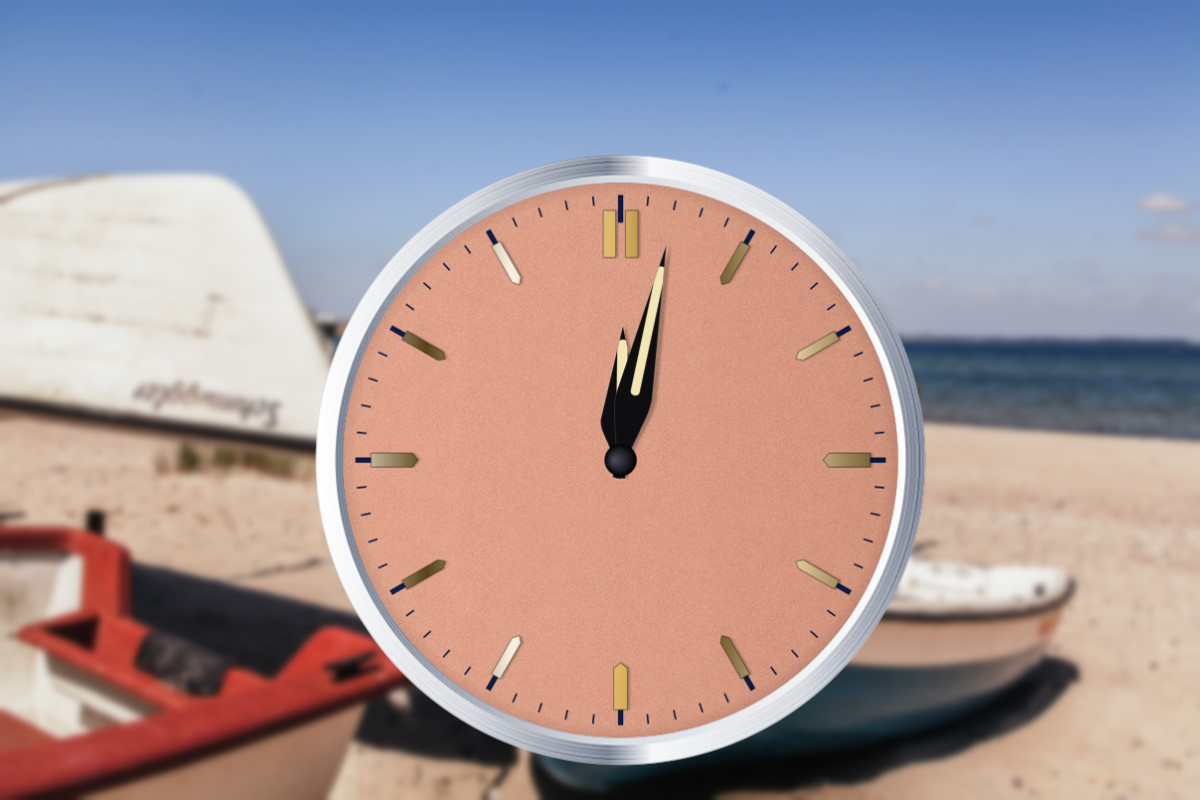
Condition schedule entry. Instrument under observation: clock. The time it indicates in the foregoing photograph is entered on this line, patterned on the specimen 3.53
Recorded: 12.02
